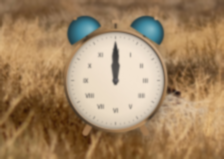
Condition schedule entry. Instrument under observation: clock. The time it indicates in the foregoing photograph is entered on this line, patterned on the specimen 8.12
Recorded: 12.00
